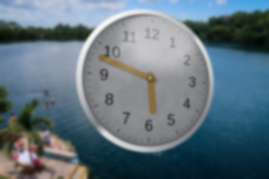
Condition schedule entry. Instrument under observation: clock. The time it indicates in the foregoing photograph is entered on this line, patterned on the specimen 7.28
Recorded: 5.48
